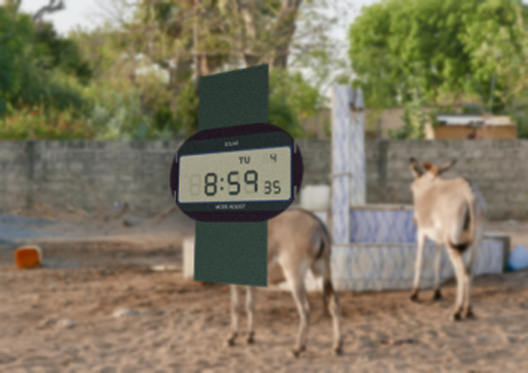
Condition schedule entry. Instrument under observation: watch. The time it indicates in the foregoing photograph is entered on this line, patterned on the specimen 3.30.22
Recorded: 8.59.35
